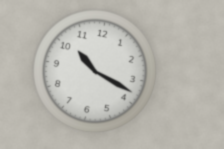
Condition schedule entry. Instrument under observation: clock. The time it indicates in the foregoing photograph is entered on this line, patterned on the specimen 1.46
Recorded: 10.18
